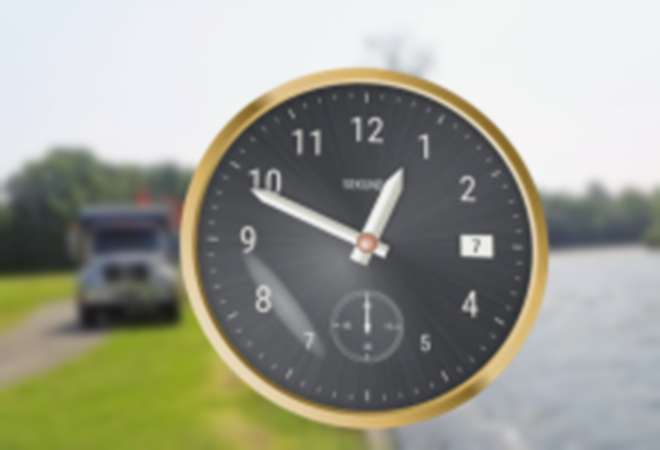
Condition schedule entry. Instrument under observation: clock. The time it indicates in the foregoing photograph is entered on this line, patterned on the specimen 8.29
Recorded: 12.49
